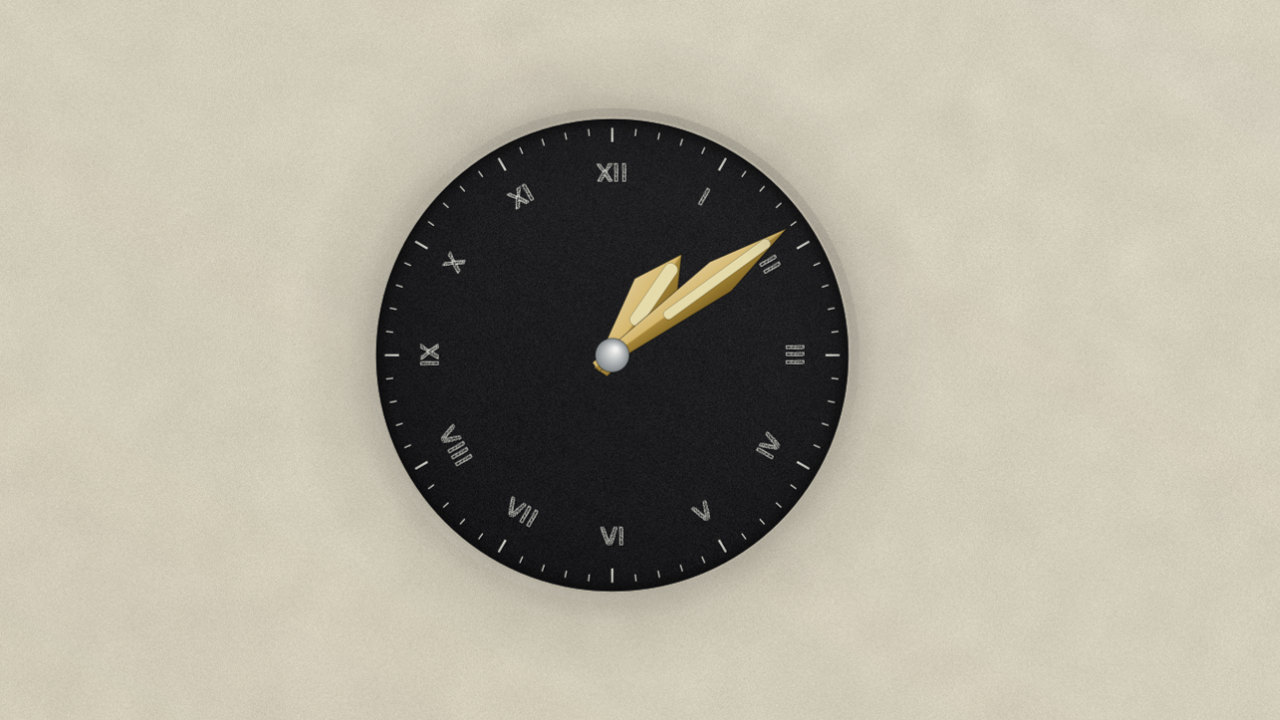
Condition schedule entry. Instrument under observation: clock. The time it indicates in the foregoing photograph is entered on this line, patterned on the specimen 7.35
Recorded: 1.09
